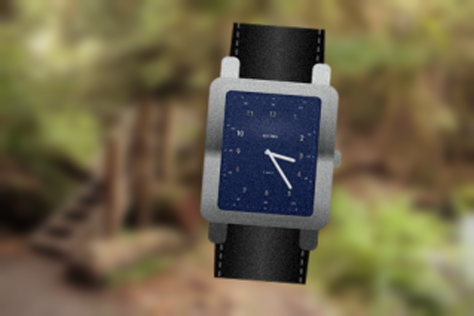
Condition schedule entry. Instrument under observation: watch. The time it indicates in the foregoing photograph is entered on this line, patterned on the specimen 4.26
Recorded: 3.24
